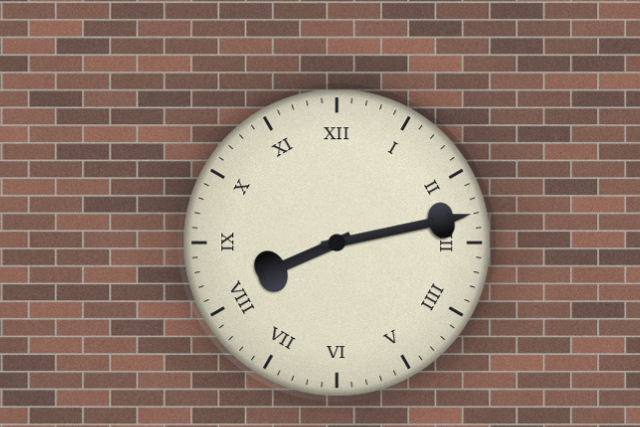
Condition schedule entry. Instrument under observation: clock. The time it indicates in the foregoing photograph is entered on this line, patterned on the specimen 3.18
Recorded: 8.13
